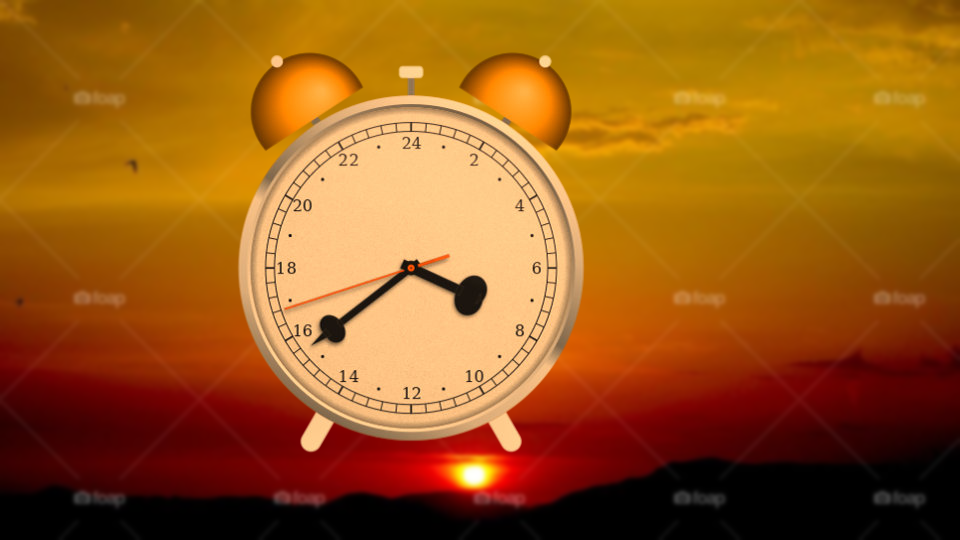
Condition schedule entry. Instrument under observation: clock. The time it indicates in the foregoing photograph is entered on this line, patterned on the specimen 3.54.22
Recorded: 7.38.42
